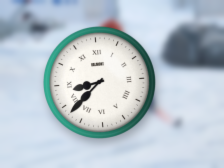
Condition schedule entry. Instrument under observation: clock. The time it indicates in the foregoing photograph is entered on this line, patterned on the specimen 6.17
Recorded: 8.38
